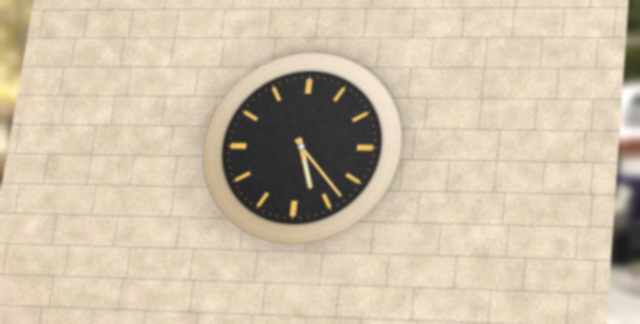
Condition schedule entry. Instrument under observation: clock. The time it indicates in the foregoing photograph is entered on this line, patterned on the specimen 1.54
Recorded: 5.23
